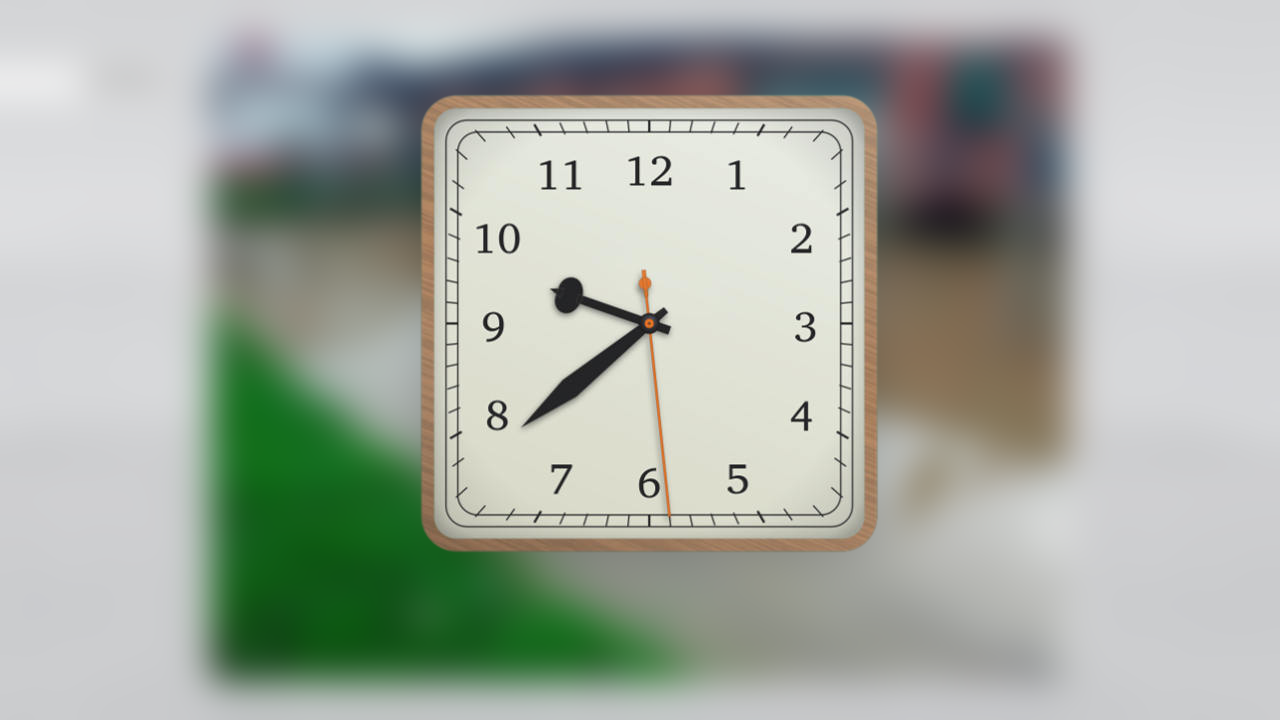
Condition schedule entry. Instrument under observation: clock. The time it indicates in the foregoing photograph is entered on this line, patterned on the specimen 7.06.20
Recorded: 9.38.29
